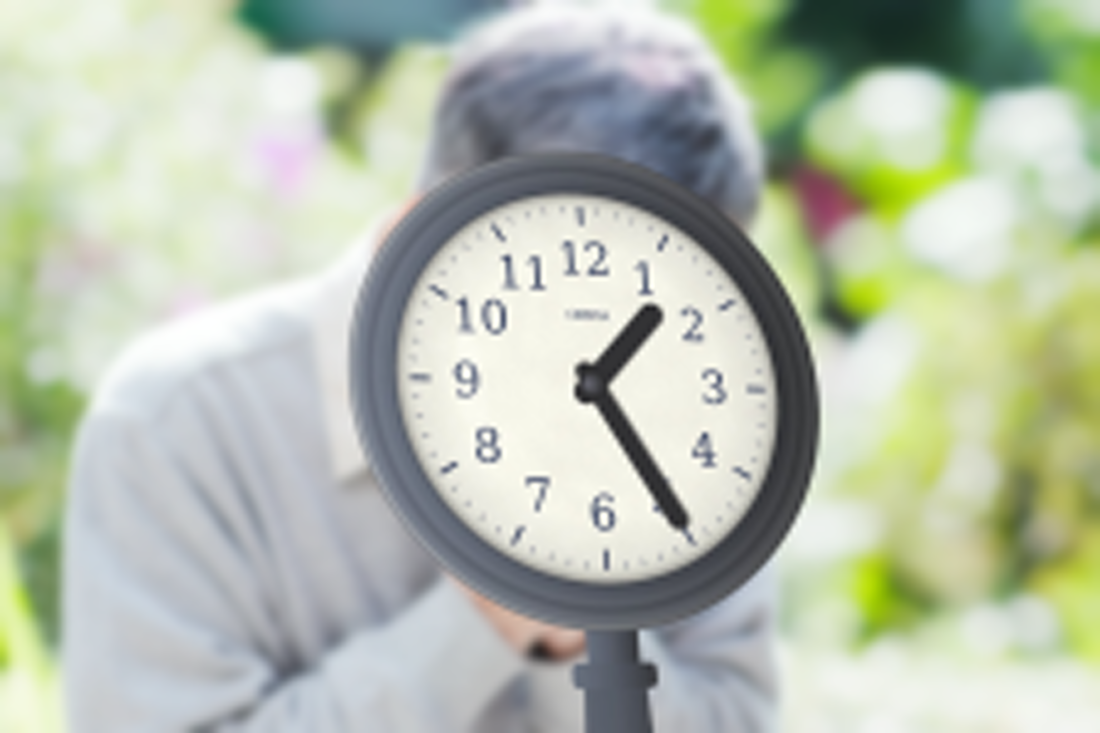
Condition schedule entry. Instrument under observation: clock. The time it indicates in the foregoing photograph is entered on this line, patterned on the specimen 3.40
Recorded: 1.25
